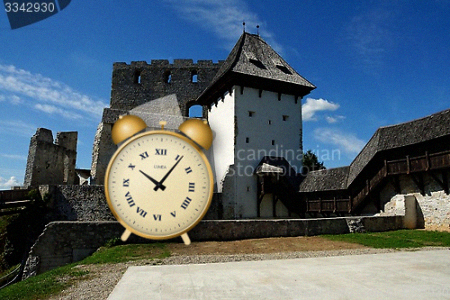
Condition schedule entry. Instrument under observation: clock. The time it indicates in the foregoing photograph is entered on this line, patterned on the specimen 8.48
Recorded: 10.06
